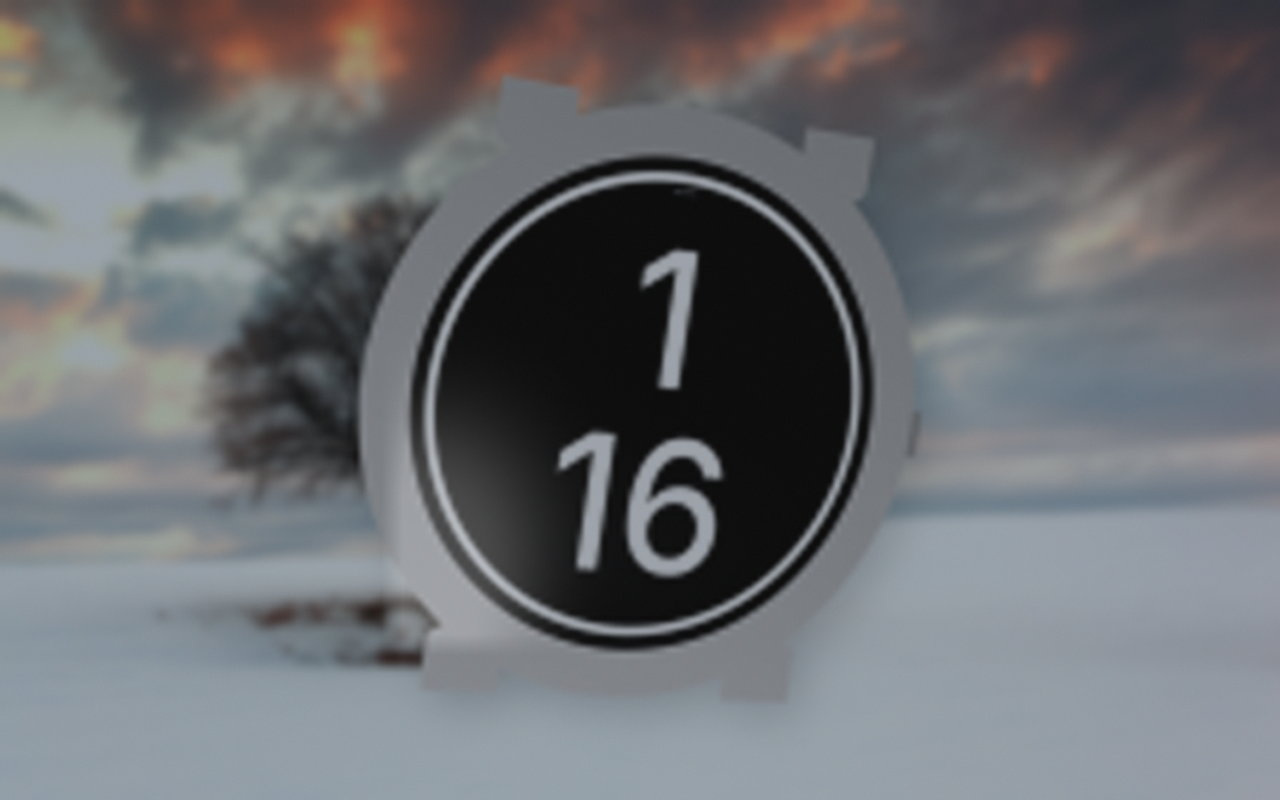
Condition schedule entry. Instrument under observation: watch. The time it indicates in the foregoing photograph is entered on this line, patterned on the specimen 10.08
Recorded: 1.16
